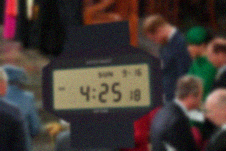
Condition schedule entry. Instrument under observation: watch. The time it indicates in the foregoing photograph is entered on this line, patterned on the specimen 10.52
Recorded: 4.25
